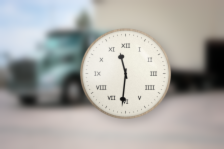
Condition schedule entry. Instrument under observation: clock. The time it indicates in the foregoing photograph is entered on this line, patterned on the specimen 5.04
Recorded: 11.31
